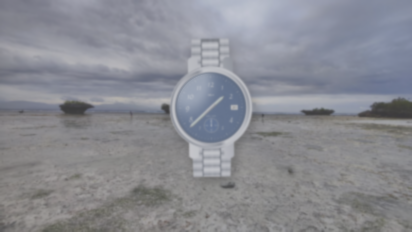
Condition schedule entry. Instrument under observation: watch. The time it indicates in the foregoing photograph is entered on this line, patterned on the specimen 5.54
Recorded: 1.38
